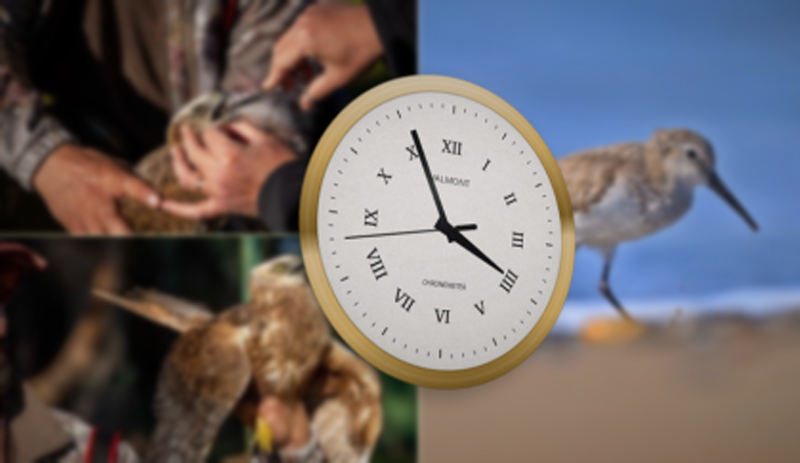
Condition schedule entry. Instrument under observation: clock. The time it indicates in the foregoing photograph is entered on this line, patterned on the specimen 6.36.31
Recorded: 3.55.43
